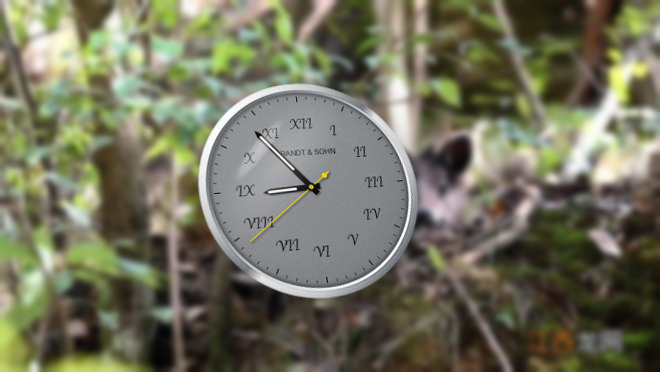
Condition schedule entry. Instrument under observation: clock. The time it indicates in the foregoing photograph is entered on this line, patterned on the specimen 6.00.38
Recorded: 8.53.39
